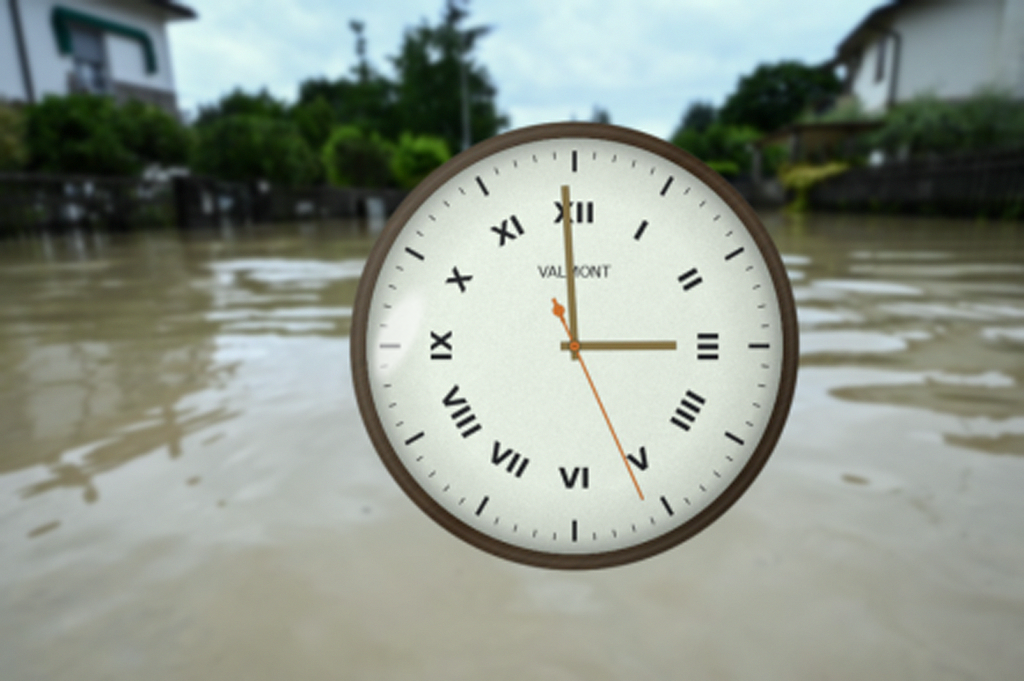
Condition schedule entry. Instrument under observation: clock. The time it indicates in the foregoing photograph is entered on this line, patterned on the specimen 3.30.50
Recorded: 2.59.26
